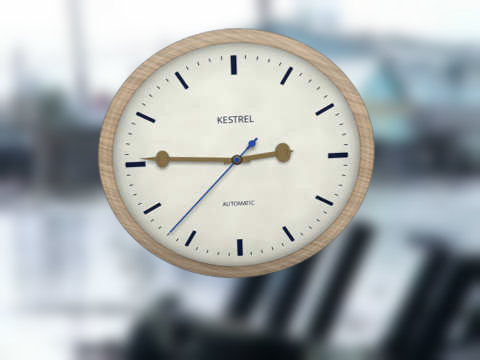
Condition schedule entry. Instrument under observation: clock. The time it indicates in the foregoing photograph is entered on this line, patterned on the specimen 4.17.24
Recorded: 2.45.37
